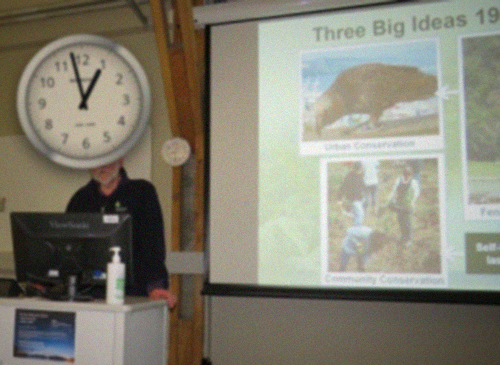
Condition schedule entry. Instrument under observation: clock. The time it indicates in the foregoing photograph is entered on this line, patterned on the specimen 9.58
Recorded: 12.58
